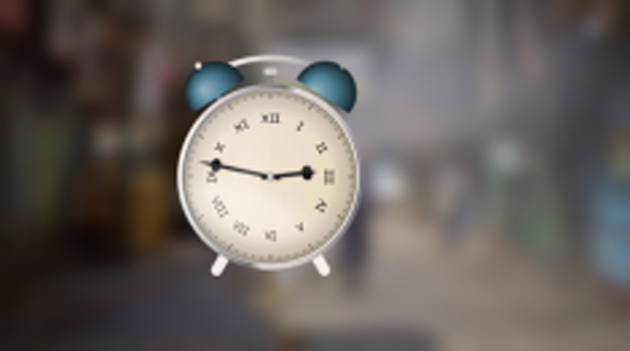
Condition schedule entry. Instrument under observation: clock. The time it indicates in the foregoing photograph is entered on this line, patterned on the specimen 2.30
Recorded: 2.47
